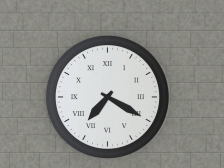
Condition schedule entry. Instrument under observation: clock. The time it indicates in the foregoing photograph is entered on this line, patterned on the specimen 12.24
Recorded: 7.20
